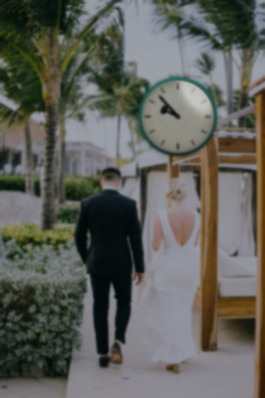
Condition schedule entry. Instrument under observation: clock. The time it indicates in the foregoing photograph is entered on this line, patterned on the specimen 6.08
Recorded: 9.53
